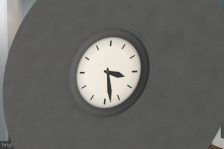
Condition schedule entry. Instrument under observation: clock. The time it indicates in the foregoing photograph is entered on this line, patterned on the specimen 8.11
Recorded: 3.28
